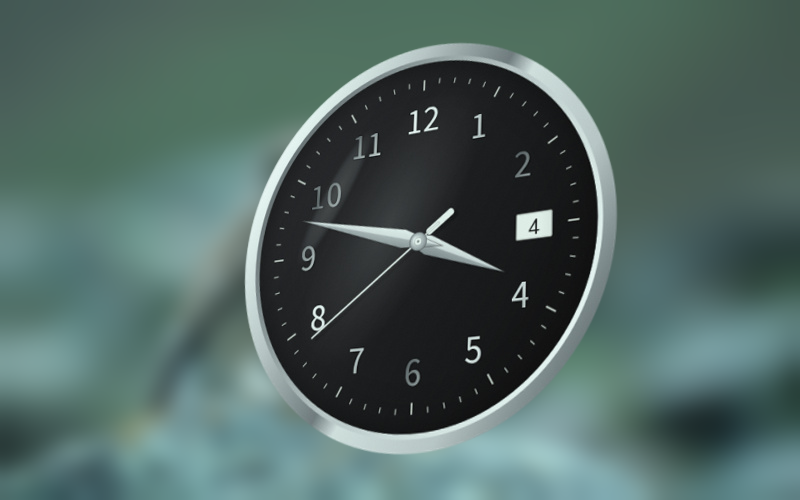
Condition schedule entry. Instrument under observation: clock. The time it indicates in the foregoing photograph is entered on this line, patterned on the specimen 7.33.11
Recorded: 3.47.39
